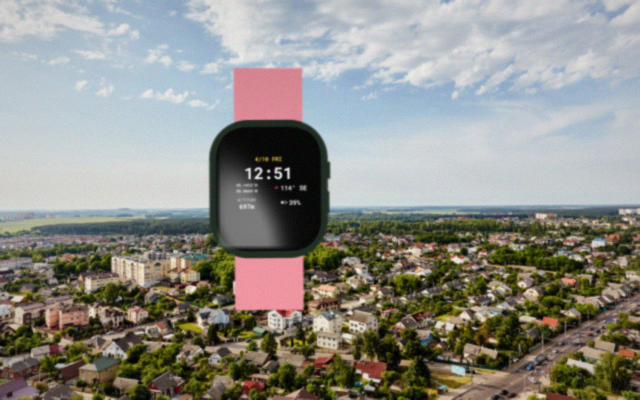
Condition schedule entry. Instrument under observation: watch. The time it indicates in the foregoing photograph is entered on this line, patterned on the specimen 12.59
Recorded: 12.51
